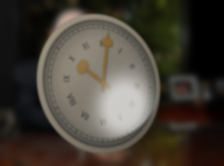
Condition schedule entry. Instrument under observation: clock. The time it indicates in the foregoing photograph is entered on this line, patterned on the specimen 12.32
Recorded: 10.01
